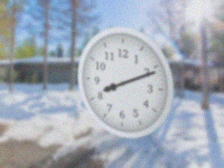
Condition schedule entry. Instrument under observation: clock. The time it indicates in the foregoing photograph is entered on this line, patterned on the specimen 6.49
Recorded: 8.11
